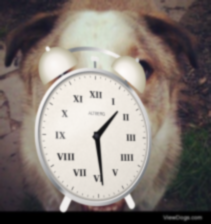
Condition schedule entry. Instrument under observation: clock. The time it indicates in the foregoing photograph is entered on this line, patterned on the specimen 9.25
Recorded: 1.29
